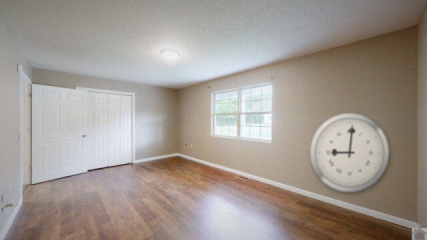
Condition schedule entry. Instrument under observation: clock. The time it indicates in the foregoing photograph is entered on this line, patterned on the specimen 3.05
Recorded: 9.01
